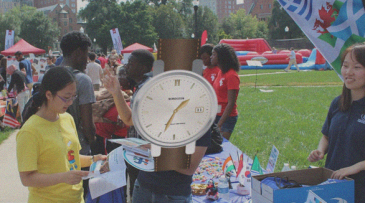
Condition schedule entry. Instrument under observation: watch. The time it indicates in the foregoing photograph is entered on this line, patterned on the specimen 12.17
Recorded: 1.34
